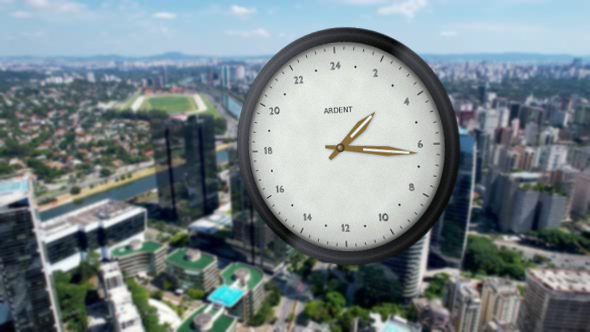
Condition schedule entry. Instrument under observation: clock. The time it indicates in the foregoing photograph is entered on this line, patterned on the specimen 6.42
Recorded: 3.16
